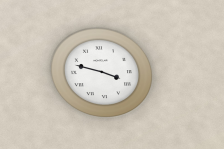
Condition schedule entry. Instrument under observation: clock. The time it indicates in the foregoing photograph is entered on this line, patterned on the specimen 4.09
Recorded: 3.48
